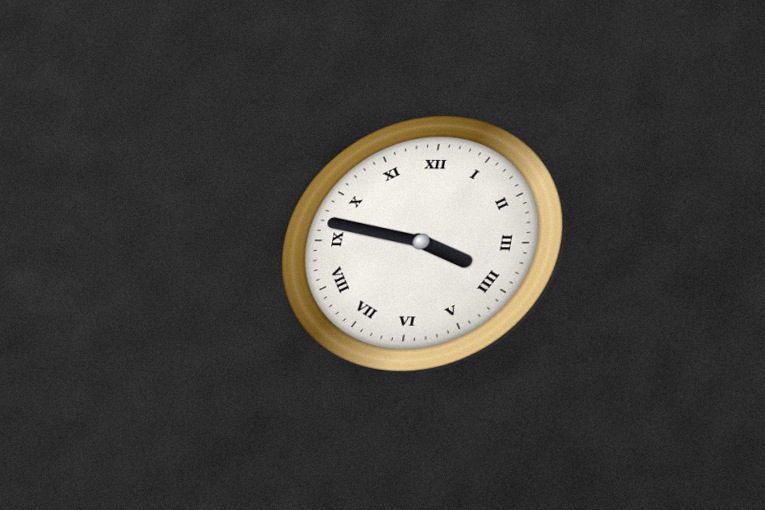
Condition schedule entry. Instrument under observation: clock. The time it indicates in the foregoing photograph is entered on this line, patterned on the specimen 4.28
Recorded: 3.47
